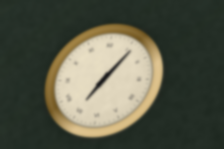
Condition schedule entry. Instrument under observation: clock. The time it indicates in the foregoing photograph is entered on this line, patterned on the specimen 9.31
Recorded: 7.06
